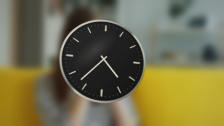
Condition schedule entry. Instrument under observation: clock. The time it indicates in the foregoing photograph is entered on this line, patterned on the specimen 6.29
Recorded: 4.37
